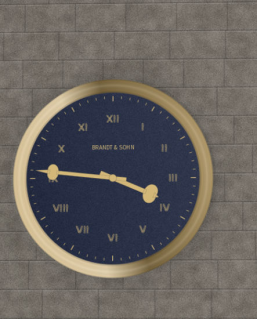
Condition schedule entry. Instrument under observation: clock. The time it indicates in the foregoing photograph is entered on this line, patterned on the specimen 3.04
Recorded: 3.46
